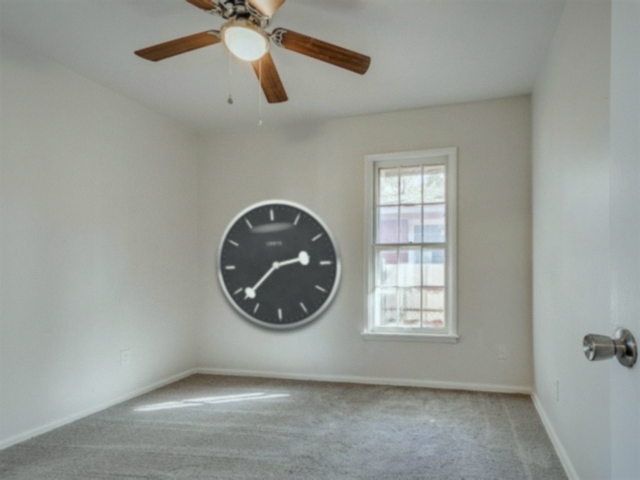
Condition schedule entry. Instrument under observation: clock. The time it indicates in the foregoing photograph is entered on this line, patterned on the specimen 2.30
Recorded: 2.38
